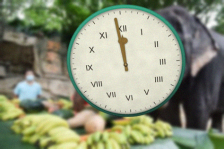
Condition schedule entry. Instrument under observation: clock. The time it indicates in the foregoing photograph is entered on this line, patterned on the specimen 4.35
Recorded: 11.59
